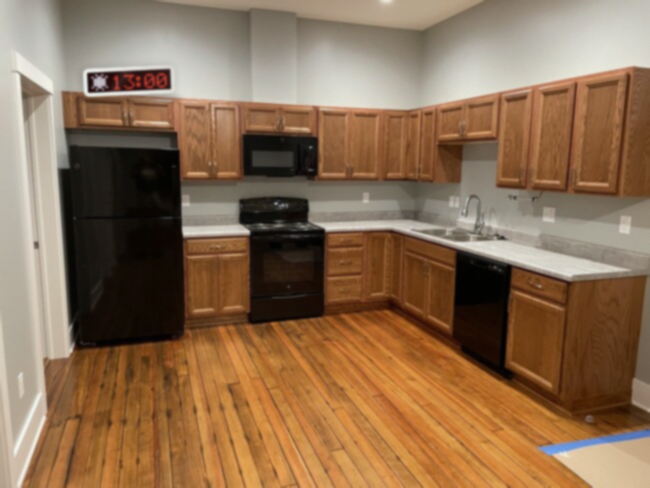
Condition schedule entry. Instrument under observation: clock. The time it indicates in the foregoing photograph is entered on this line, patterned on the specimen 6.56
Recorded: 13.00
